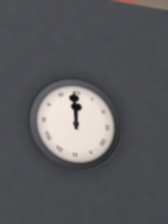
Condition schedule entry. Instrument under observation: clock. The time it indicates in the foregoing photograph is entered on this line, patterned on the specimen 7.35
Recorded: 11.59
